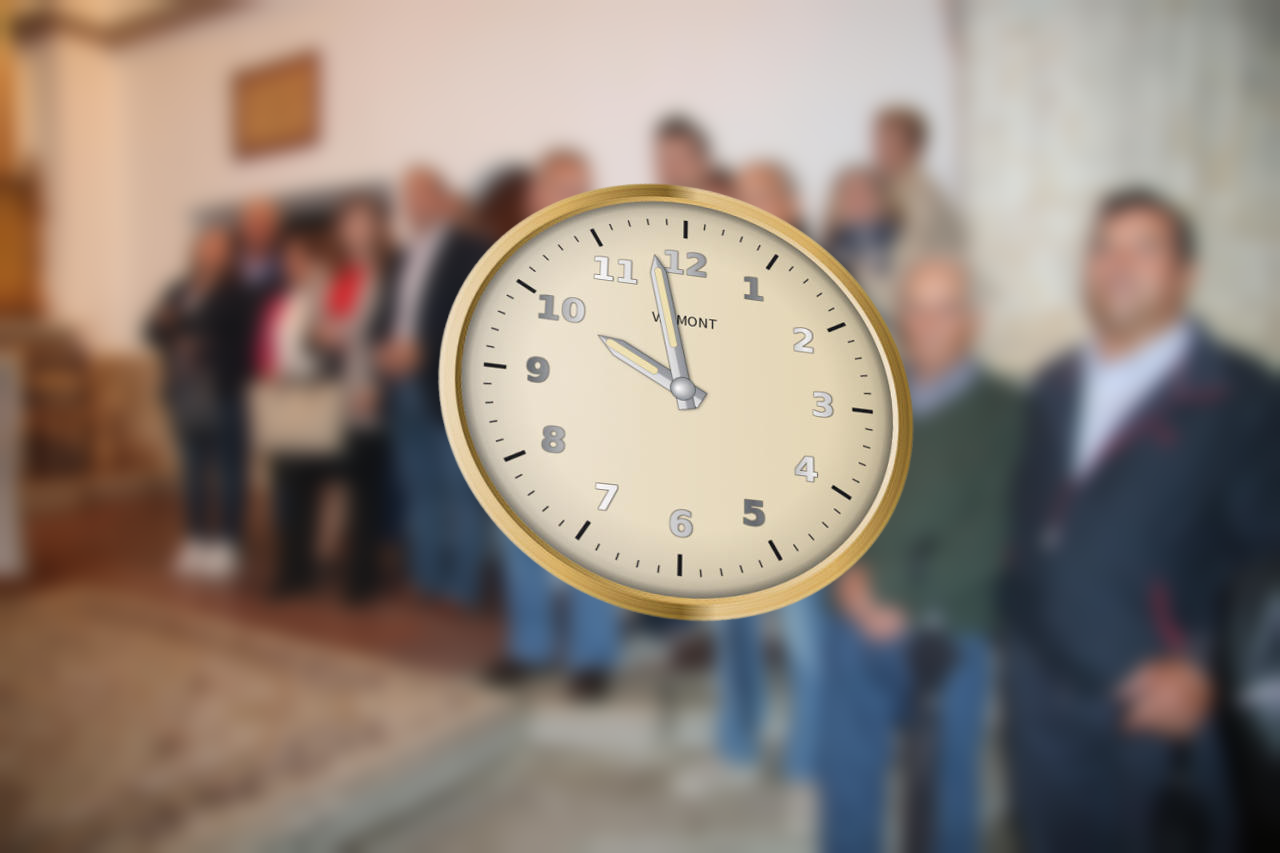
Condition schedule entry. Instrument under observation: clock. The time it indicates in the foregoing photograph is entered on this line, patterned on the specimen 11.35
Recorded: 9.58
